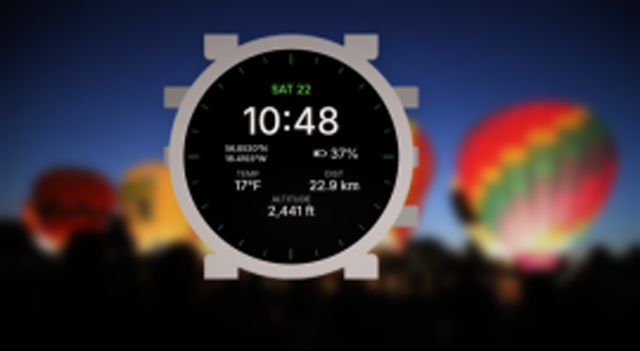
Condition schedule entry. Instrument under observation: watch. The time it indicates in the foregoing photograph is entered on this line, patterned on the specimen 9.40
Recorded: 10.48
